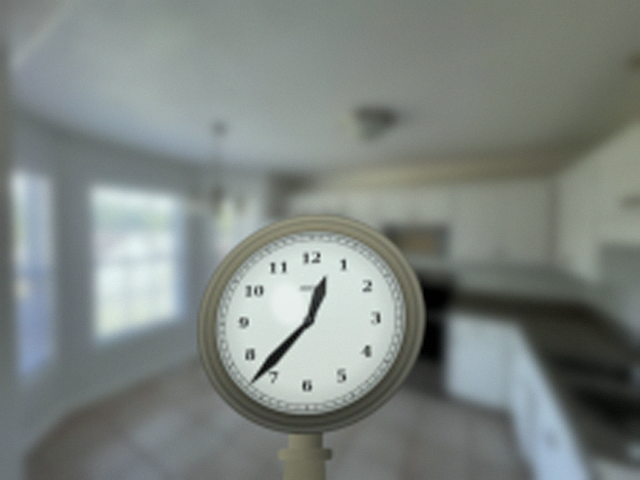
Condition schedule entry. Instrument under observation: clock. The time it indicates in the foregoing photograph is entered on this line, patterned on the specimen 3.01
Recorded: 12.37
